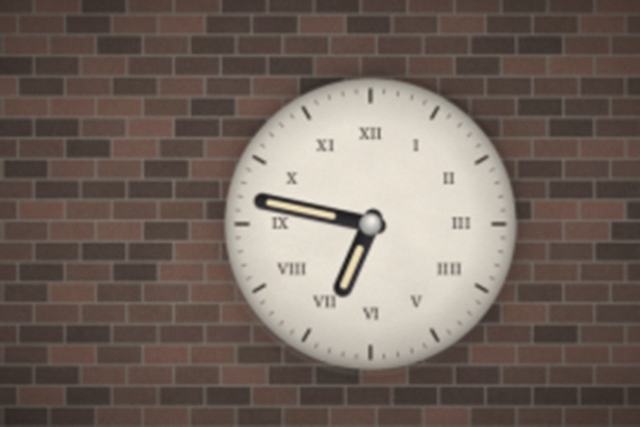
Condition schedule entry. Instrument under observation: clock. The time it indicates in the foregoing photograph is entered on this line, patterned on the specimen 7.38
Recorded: 6.47
